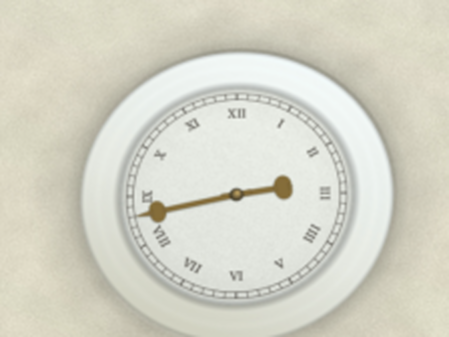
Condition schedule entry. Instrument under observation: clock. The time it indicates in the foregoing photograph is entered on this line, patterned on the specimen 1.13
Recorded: 2.43
